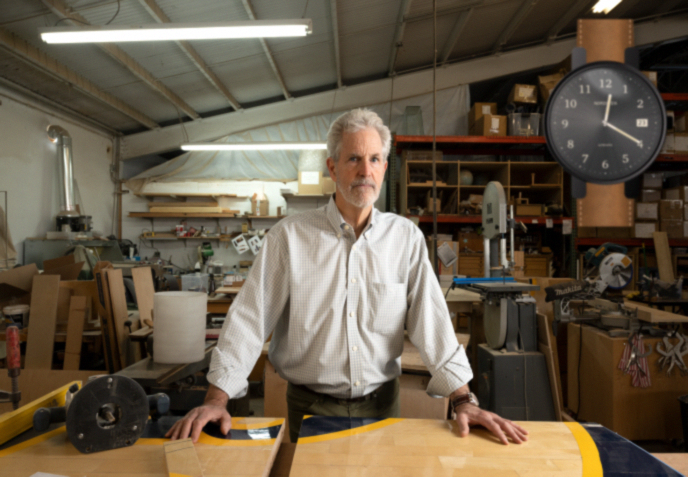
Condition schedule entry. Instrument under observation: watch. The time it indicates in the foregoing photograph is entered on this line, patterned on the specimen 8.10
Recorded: 12.20
